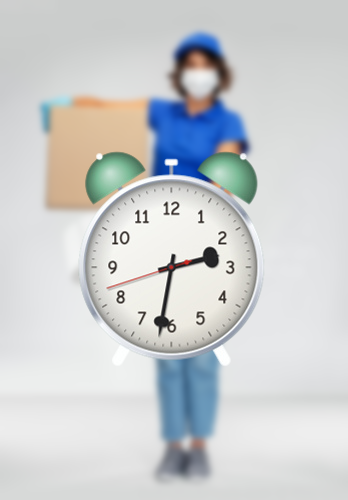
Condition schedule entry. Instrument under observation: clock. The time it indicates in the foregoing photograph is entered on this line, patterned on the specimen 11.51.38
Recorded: 2.31.42
